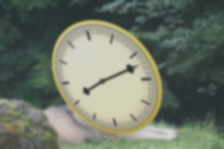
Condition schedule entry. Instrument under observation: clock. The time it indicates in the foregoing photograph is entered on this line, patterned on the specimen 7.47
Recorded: 8.12
